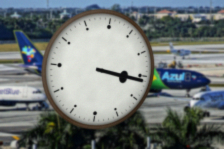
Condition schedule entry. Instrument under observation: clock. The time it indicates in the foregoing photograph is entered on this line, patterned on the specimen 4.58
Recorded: 3.16
